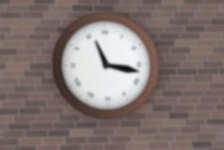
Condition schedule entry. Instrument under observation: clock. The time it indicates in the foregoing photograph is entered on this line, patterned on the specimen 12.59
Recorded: 11.17
